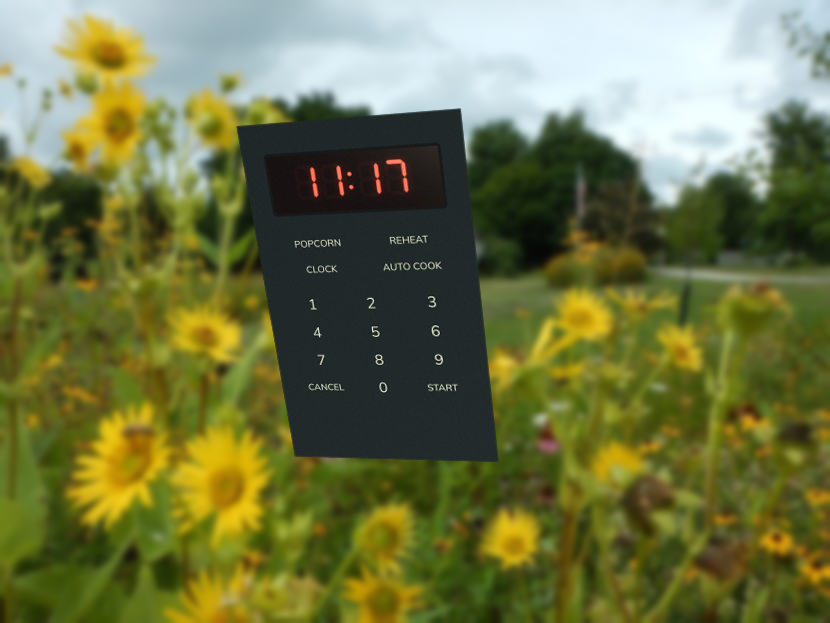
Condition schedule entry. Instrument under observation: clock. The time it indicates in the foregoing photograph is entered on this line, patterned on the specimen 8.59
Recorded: 11.17
